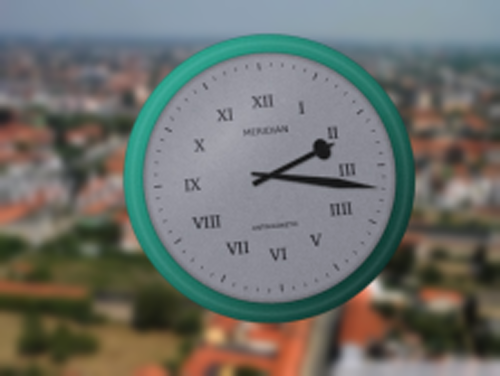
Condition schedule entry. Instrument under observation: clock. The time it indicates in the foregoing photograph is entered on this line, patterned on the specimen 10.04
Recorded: 2.17
